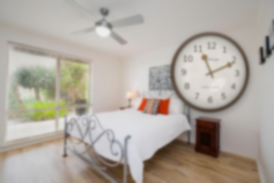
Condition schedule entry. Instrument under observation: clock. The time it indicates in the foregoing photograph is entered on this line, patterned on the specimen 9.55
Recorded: 11.11
